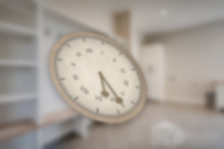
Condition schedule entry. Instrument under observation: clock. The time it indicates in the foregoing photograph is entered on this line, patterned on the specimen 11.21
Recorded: 6.28
